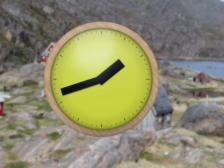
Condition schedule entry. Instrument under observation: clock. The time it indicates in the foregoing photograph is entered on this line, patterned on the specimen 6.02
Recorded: 1.42
